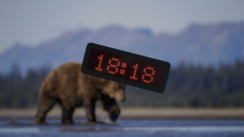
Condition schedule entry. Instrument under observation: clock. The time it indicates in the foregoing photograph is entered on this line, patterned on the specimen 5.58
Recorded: 18.18
